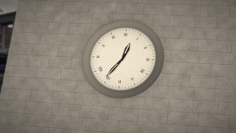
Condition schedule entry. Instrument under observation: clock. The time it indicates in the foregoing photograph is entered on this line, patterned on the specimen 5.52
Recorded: 12.36
